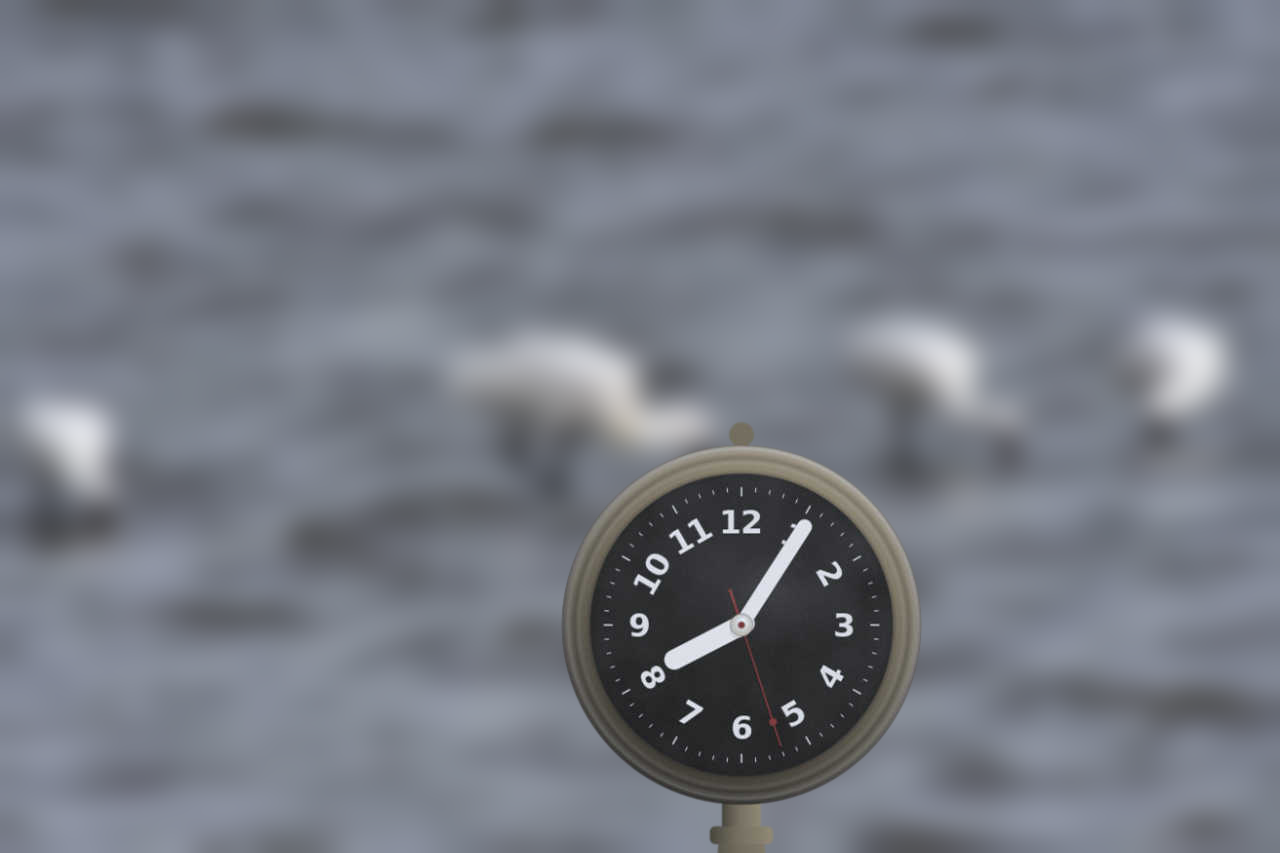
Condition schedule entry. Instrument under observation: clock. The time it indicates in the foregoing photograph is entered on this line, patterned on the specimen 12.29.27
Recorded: 8.05.27
